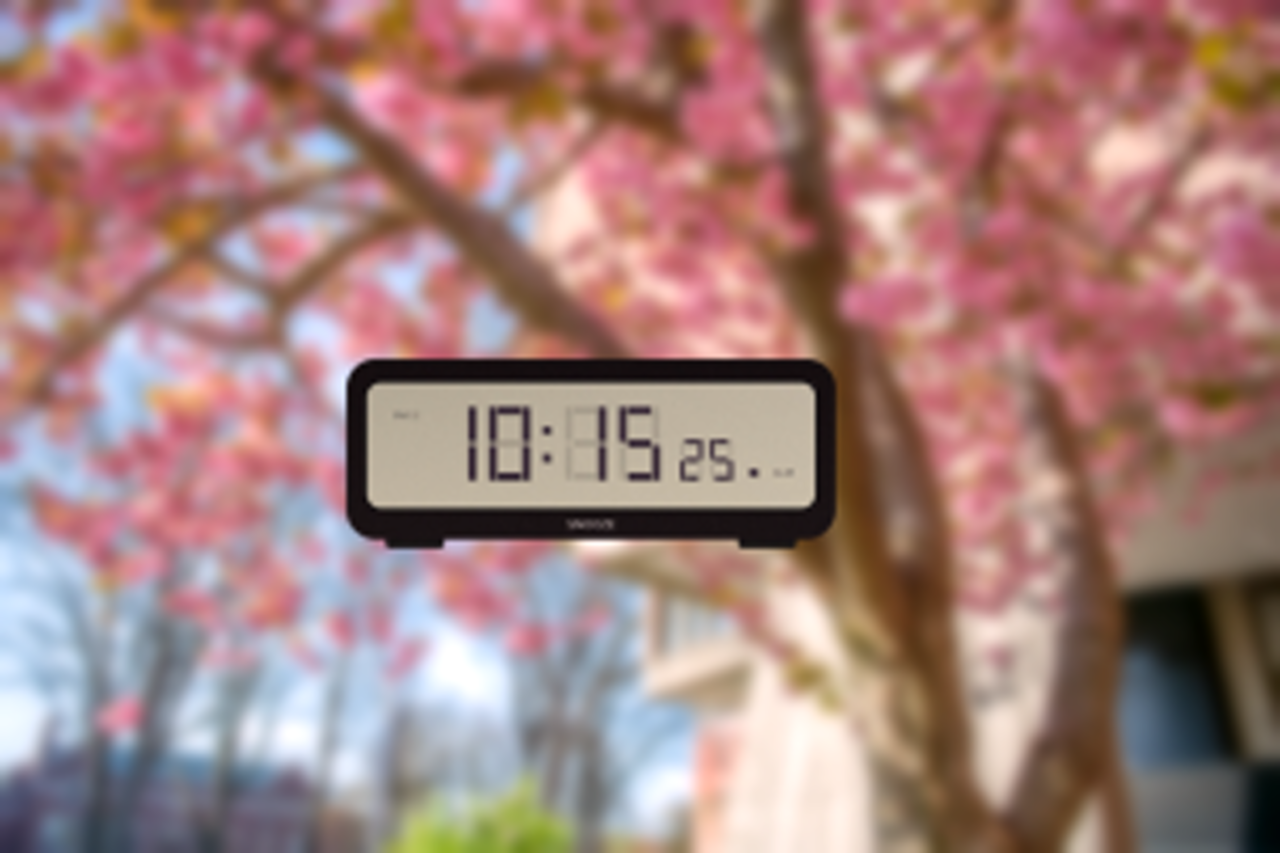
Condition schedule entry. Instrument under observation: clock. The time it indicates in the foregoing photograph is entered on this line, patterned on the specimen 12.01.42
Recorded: 10.15.25
